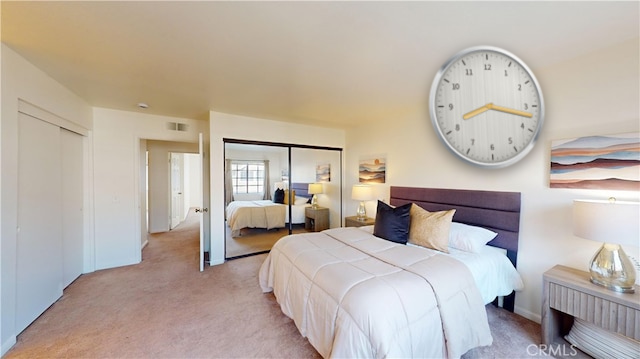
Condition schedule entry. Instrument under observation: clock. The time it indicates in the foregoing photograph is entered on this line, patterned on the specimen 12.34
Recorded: 8.17
